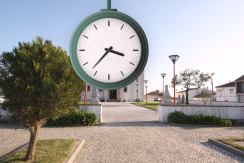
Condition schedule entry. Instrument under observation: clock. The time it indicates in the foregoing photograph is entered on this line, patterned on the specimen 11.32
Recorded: 3.37
